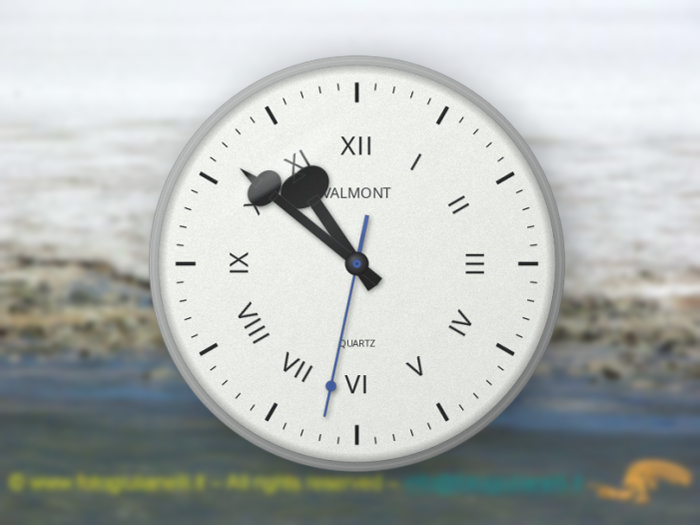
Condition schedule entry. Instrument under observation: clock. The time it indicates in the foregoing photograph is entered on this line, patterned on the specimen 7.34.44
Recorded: 10.51.32
